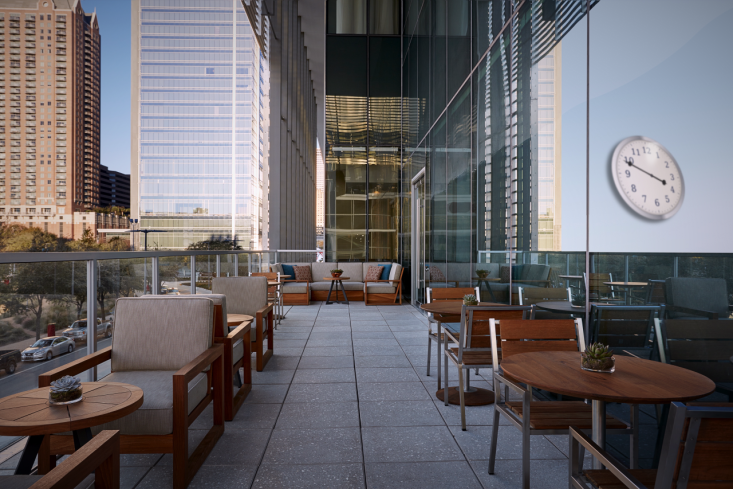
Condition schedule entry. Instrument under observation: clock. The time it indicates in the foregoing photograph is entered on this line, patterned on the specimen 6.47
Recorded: 3.49
